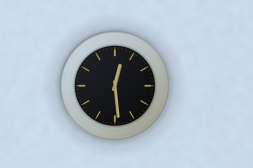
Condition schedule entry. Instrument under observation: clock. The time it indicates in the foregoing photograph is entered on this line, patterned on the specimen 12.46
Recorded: 12.29
